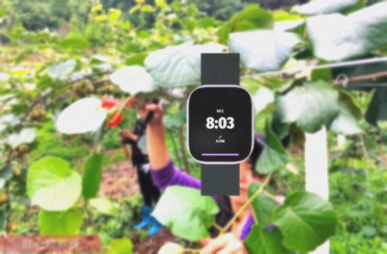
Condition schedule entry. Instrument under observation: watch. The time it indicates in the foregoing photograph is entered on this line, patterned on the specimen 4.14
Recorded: 8.03
